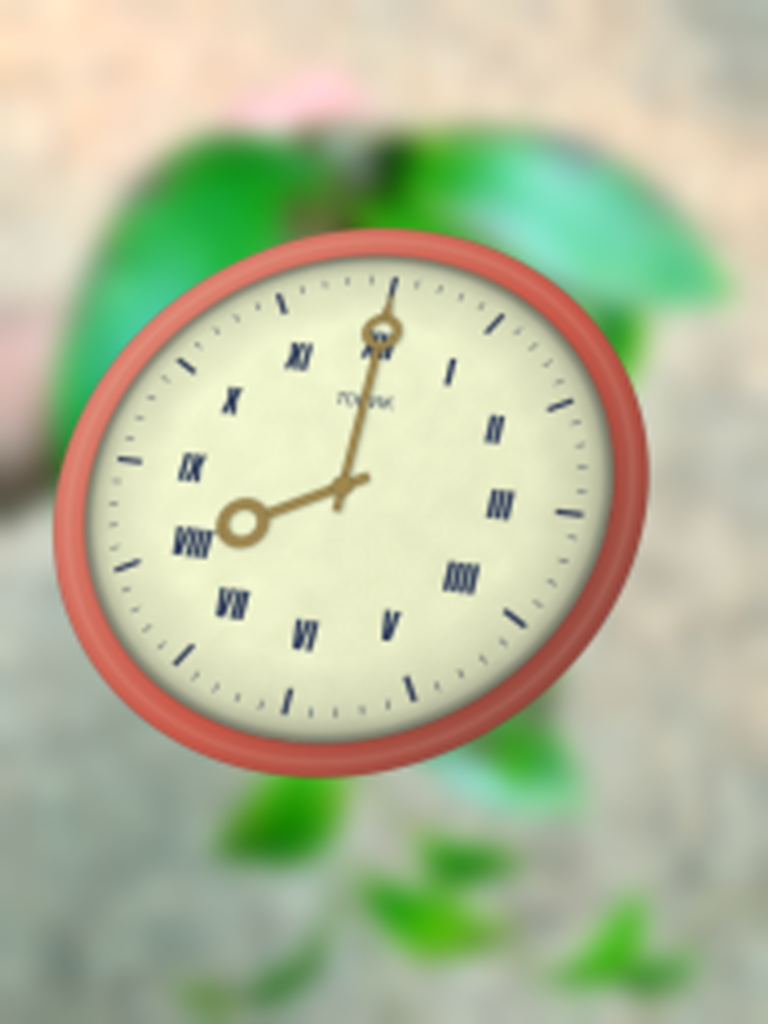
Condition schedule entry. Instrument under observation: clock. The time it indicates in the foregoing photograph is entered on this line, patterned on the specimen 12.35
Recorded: 8.00
